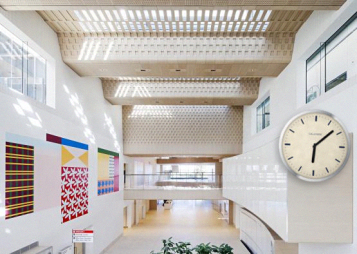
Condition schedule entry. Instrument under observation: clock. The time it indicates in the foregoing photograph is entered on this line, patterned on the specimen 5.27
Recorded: 6.08
